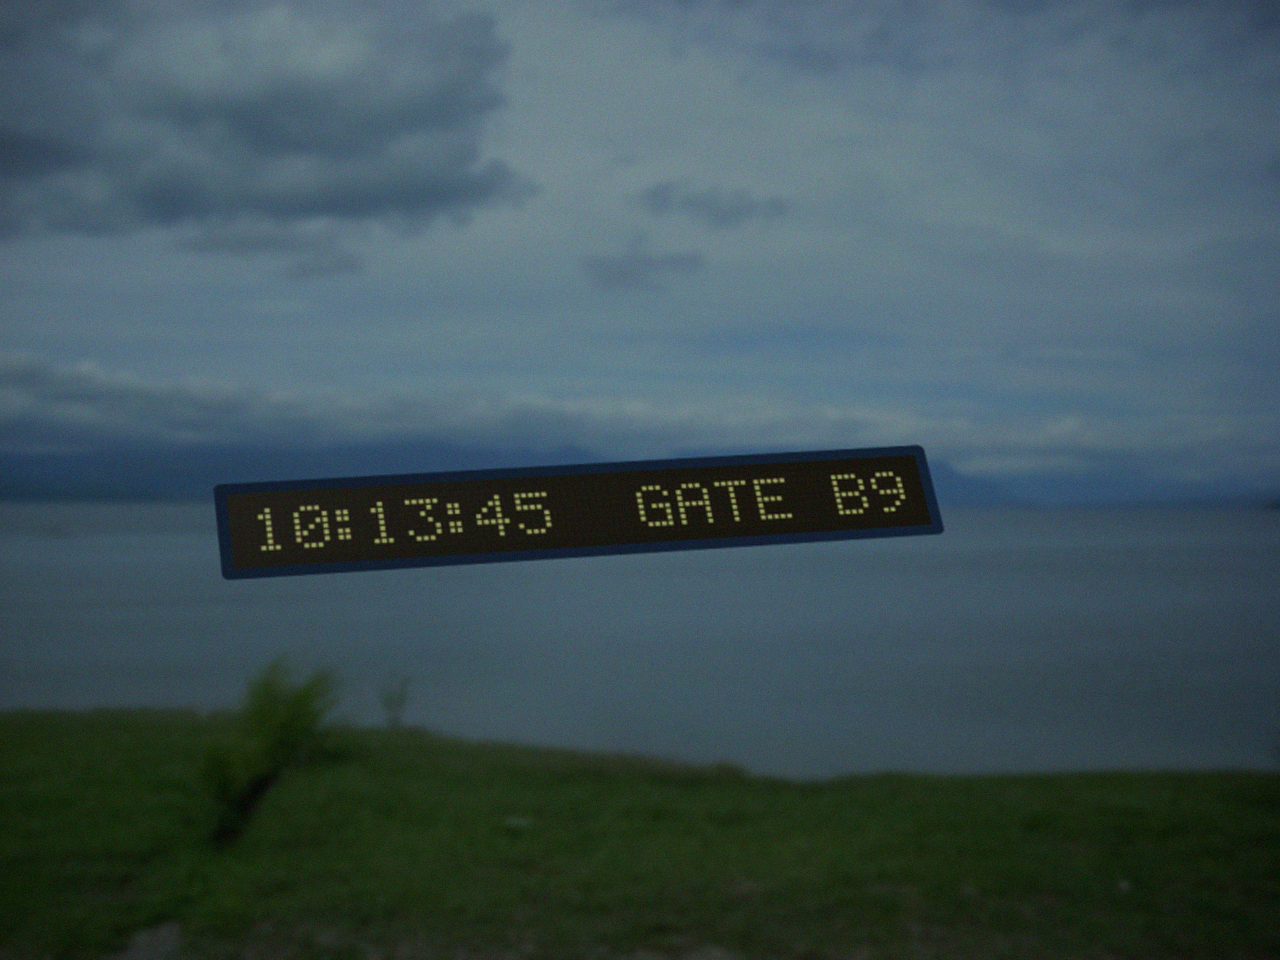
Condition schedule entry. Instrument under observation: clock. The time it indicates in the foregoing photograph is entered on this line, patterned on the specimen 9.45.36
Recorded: 10.13.45
